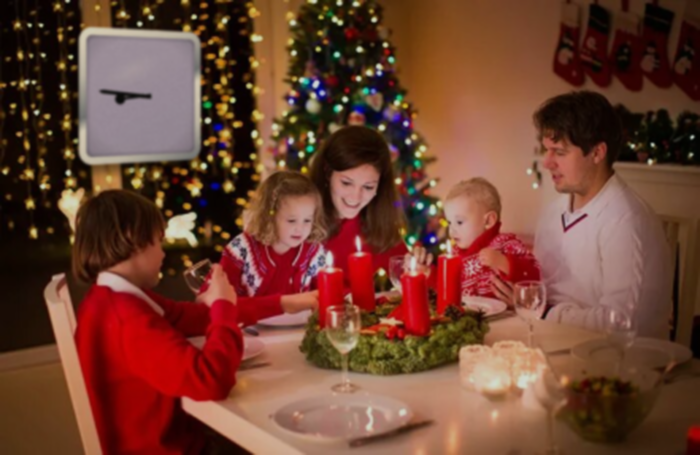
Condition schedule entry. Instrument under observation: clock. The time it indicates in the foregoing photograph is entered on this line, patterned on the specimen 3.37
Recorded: 8.46
